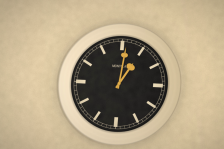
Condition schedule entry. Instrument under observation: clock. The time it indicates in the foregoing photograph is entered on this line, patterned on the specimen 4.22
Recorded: 1.01
